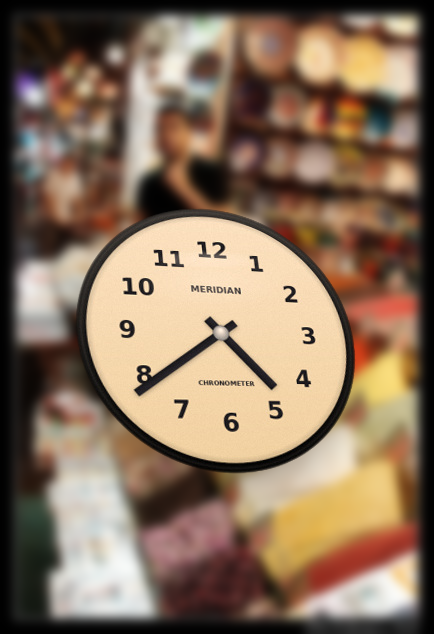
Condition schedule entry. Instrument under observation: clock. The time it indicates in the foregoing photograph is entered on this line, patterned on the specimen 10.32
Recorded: 4.39
